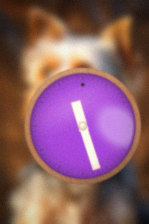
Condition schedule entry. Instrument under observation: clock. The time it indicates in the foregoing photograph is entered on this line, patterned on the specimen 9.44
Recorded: 11.27
